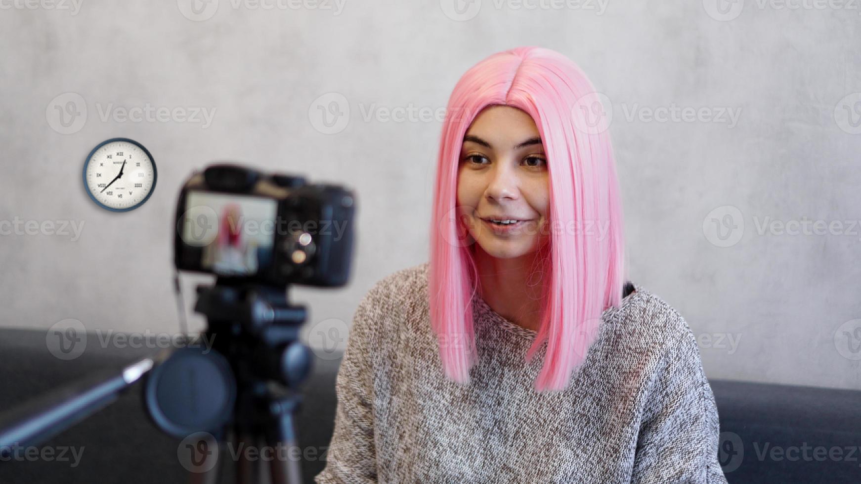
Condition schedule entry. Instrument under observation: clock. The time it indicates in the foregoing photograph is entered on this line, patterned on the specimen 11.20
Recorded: 12.38
